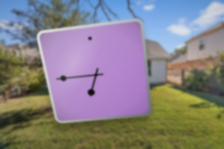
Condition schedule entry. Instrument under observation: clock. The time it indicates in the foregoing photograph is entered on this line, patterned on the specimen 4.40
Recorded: 6.45
